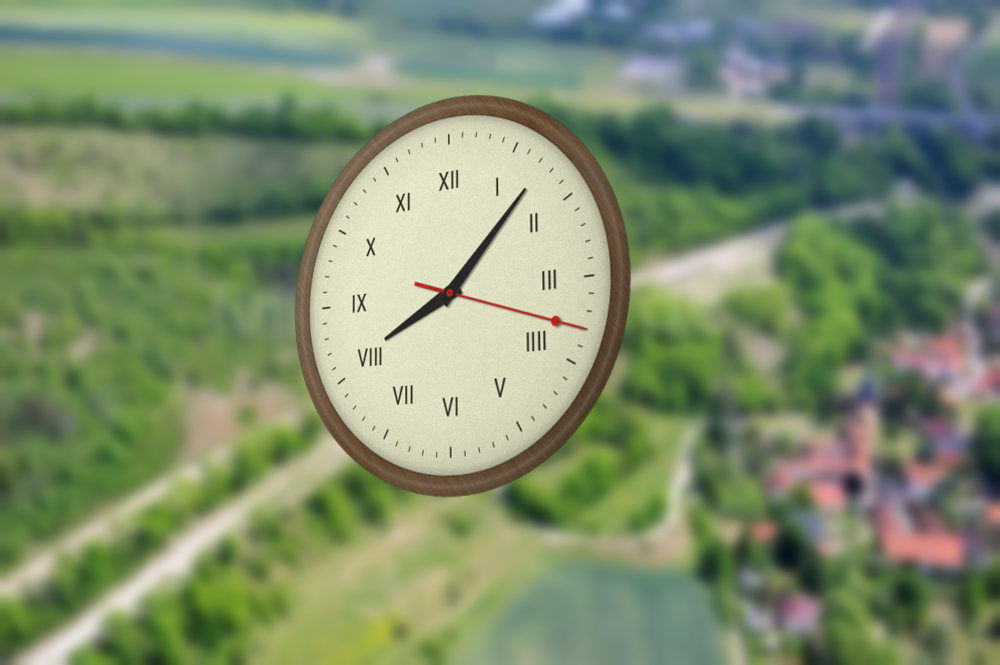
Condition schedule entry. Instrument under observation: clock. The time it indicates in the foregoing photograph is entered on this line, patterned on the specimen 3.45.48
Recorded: 8.07.18
